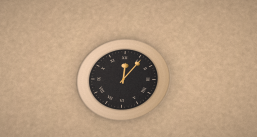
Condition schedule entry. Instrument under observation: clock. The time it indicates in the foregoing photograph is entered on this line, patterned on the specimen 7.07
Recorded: 12.06
